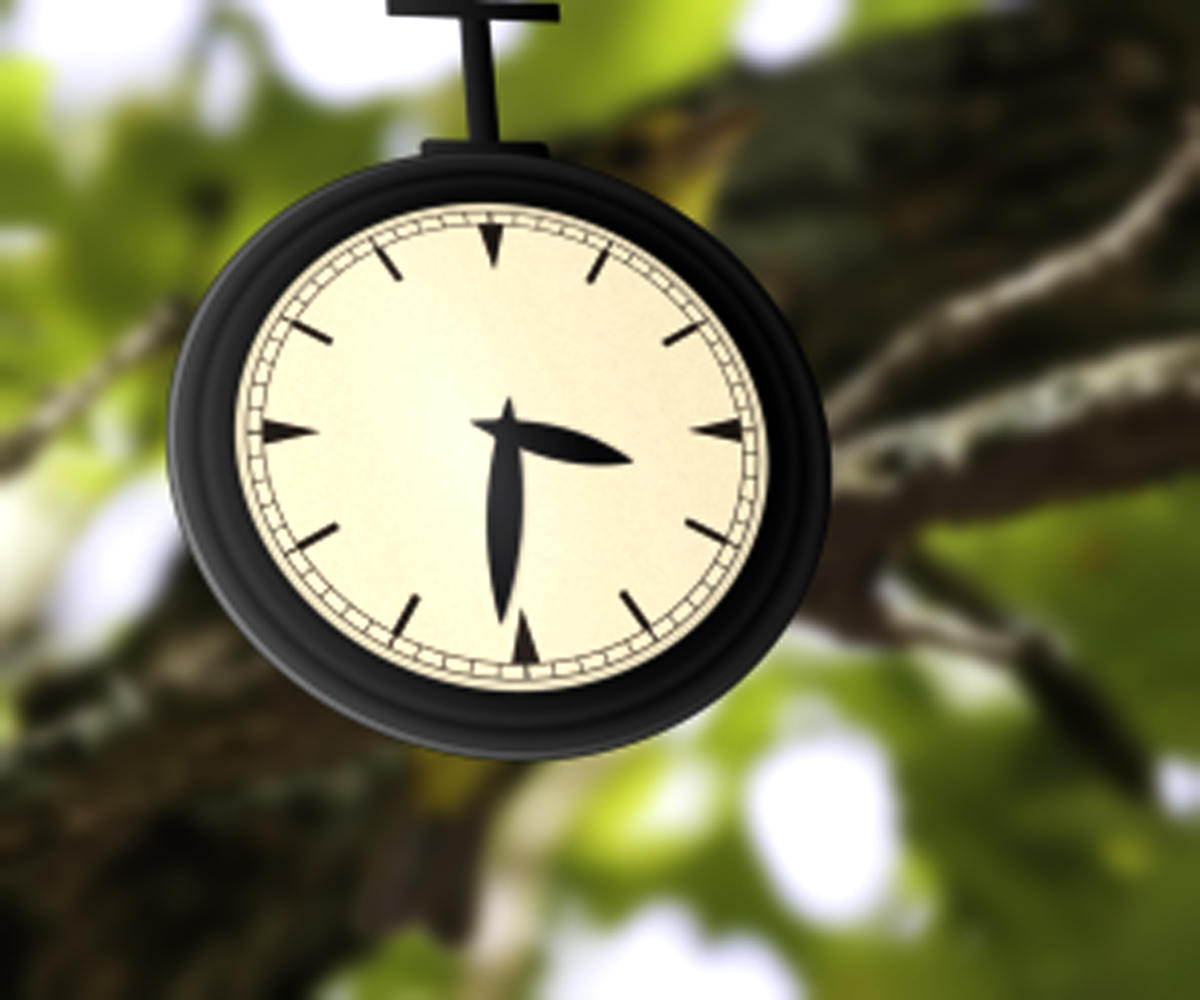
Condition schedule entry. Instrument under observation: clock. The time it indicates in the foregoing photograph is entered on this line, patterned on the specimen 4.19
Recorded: 3.31
